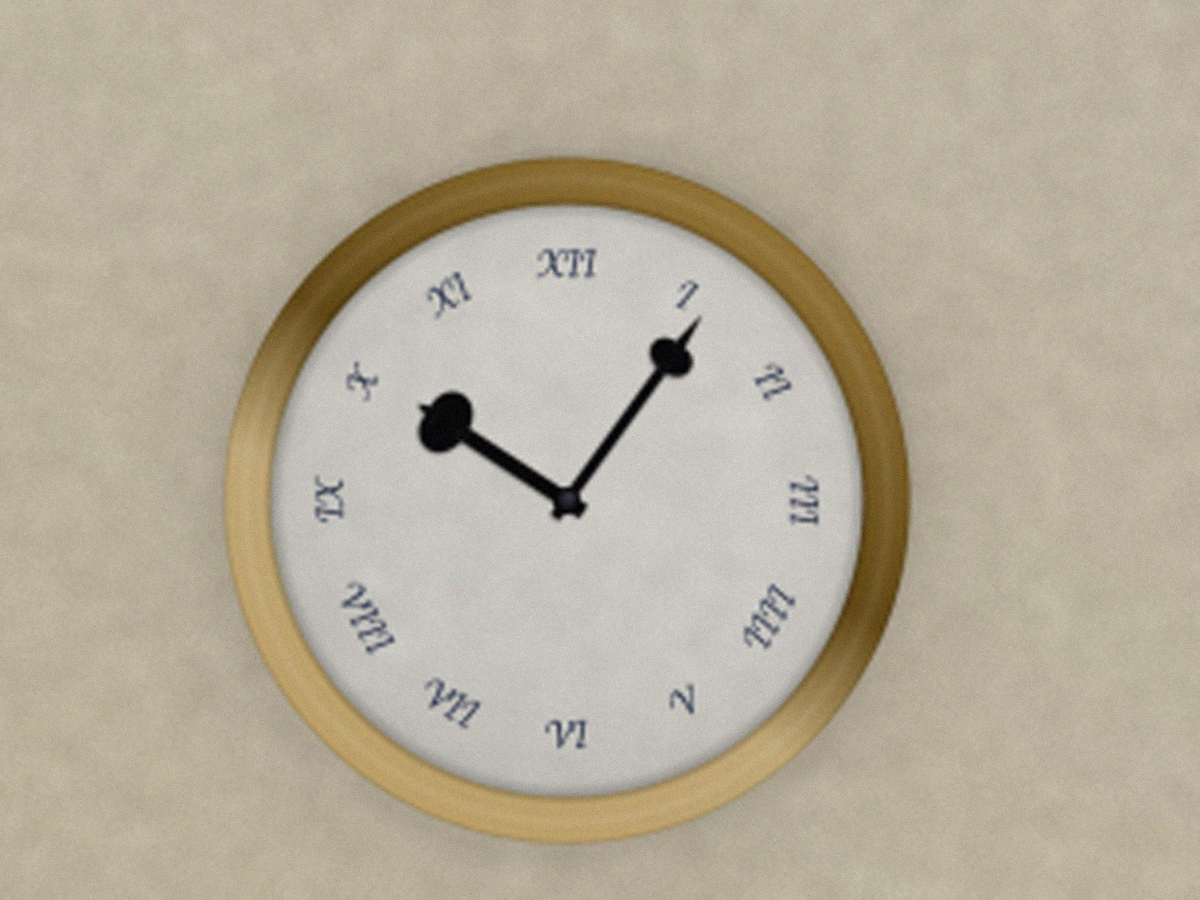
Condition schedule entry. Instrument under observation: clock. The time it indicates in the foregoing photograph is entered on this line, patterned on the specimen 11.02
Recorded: 10.06
